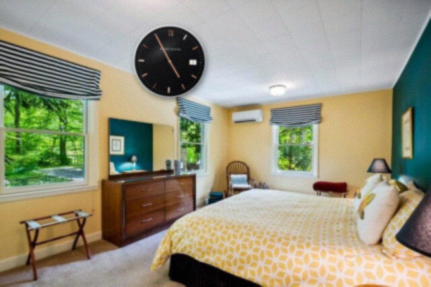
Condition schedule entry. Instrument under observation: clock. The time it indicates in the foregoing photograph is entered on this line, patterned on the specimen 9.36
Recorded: 4.55
